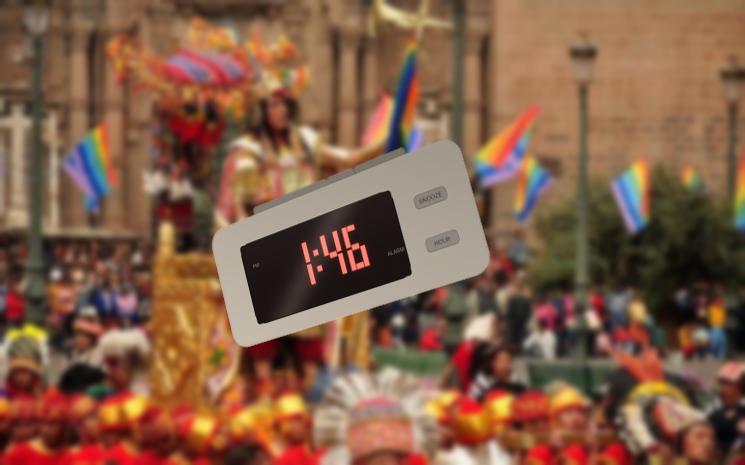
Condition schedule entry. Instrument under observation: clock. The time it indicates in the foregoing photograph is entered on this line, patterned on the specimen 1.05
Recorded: 1.46
